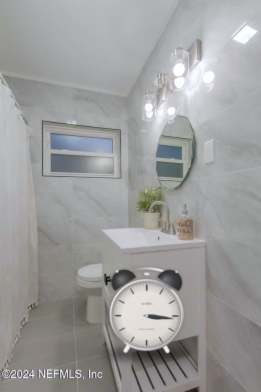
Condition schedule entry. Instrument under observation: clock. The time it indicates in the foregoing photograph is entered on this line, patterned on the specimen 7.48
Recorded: 3.16
